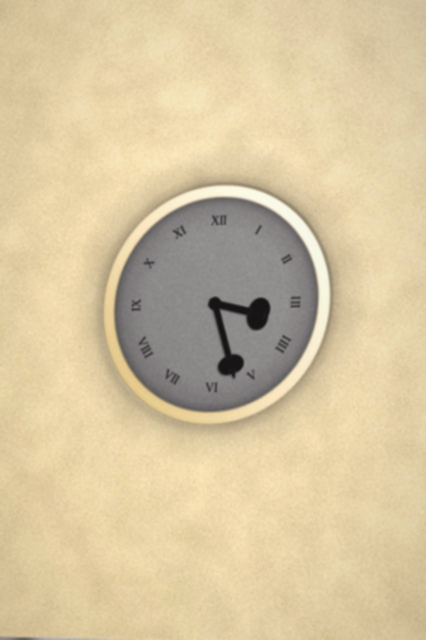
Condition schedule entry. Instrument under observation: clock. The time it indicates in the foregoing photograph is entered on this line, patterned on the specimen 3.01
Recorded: 3.27
